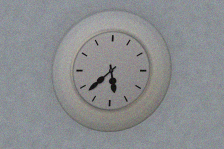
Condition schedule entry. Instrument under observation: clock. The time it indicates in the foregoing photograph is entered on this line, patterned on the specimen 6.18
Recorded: 5.38
